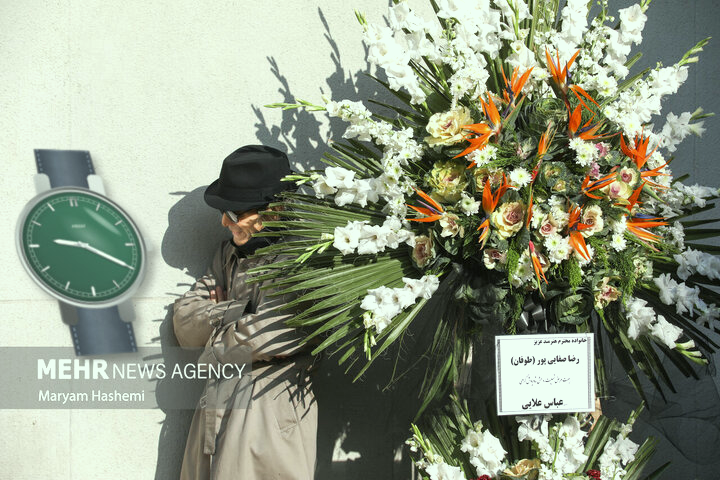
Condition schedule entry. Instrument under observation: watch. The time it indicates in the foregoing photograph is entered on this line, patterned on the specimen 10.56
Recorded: 9.20
